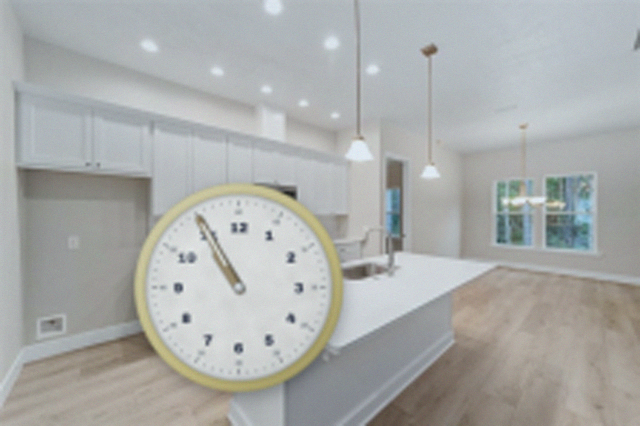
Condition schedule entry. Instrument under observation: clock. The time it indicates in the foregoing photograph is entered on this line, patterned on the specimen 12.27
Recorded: 10.55
